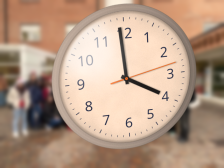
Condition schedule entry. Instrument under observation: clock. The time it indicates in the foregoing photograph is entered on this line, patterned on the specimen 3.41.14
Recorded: 3.59.13
